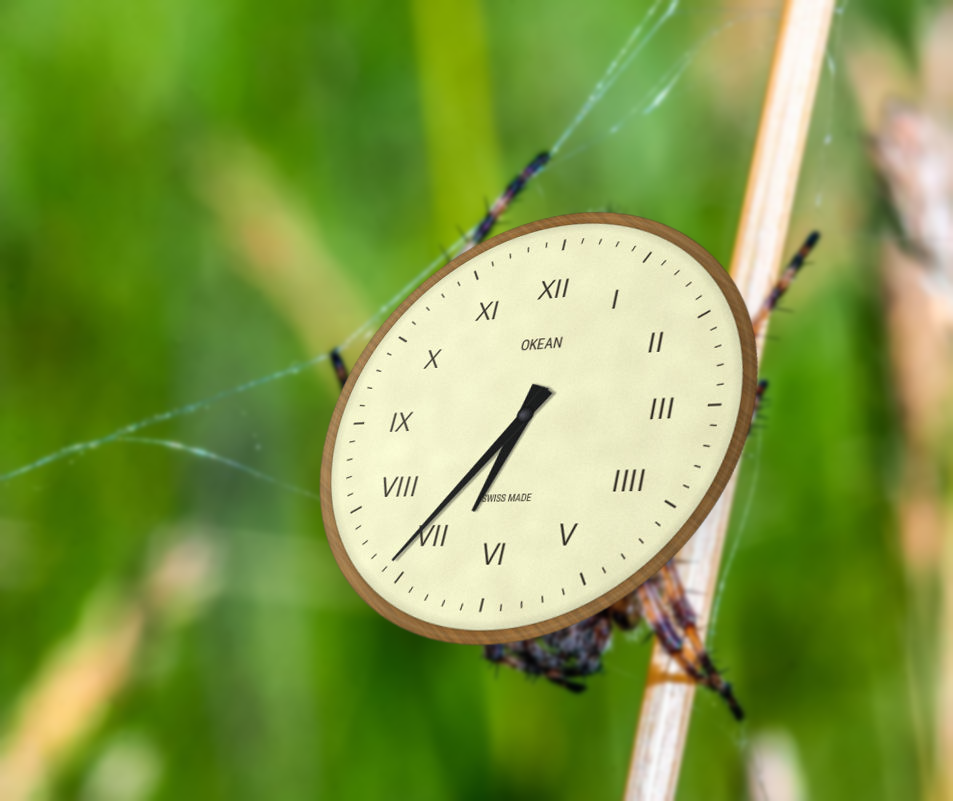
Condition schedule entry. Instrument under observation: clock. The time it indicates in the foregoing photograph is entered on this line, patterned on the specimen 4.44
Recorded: 6.36
